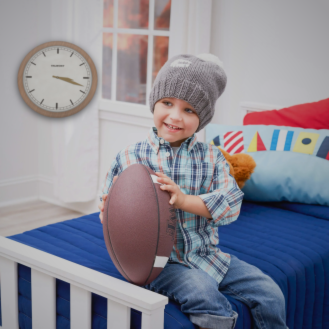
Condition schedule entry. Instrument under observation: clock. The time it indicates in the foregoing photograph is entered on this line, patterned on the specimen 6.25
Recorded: 3.18
